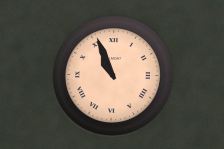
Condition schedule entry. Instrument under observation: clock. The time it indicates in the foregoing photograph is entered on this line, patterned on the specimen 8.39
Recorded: 10.56
